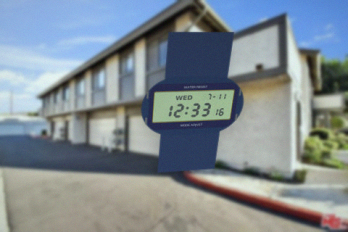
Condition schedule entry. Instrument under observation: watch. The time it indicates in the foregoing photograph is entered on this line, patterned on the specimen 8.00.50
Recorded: 12.33.16
